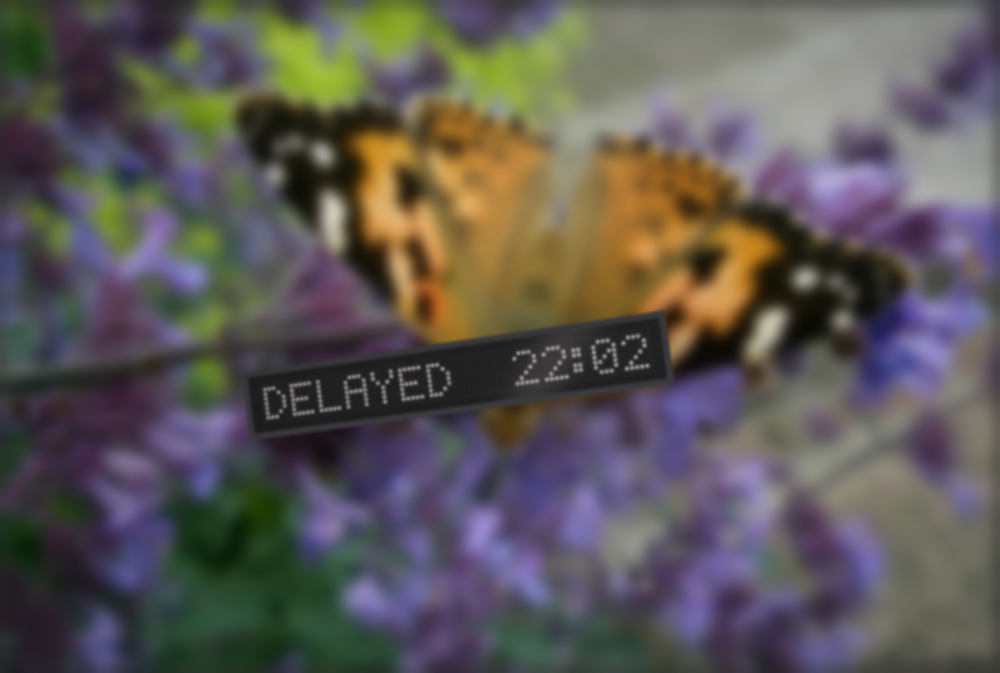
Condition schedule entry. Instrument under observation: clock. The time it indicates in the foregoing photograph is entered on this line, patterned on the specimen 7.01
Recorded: 22.02
